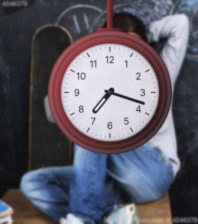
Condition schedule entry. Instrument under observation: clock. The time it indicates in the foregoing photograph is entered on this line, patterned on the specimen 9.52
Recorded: 7.18
